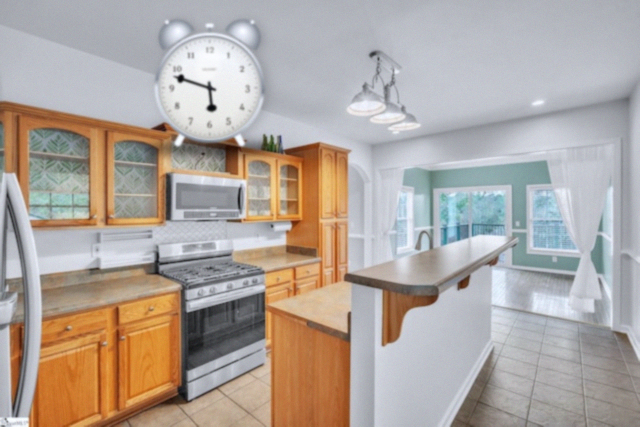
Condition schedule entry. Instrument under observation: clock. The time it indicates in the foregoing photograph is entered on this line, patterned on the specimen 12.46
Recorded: 5.48
